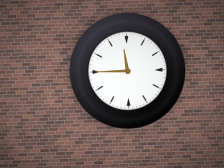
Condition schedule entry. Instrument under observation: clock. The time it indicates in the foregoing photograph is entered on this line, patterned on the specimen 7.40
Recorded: 11.45
